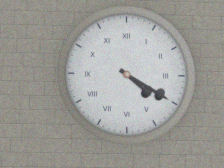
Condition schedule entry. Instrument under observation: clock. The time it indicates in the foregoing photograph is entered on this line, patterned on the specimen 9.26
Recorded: 4.20
